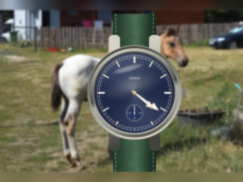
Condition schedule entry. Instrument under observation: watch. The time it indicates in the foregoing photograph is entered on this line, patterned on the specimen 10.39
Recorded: 4.21
